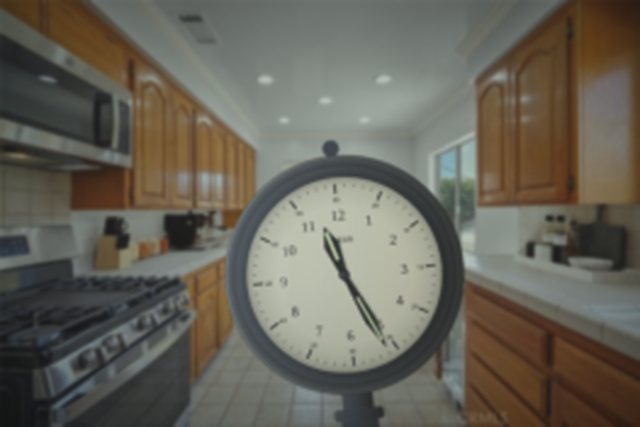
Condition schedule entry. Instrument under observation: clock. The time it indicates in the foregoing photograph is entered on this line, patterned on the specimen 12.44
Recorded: 11.26
